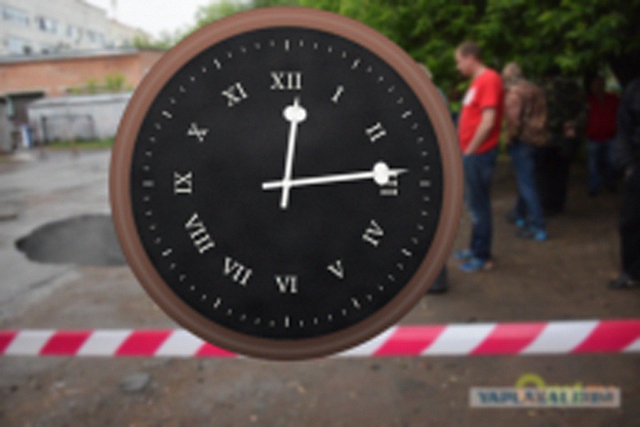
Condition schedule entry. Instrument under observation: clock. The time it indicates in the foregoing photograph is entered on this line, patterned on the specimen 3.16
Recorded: 12.14
